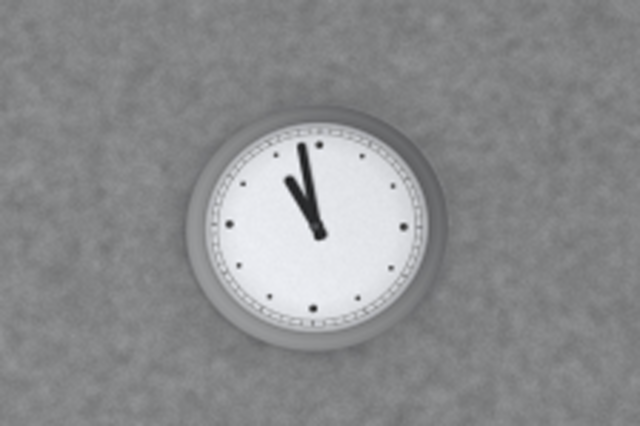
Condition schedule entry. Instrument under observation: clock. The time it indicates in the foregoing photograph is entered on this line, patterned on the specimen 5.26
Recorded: 10.58
